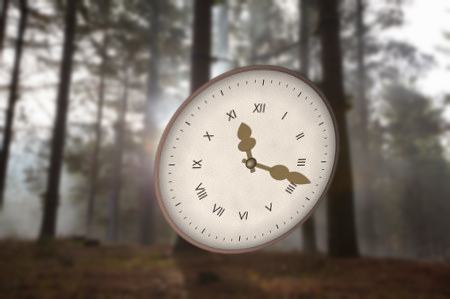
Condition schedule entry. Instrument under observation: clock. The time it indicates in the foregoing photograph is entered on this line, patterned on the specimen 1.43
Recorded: 11.18
